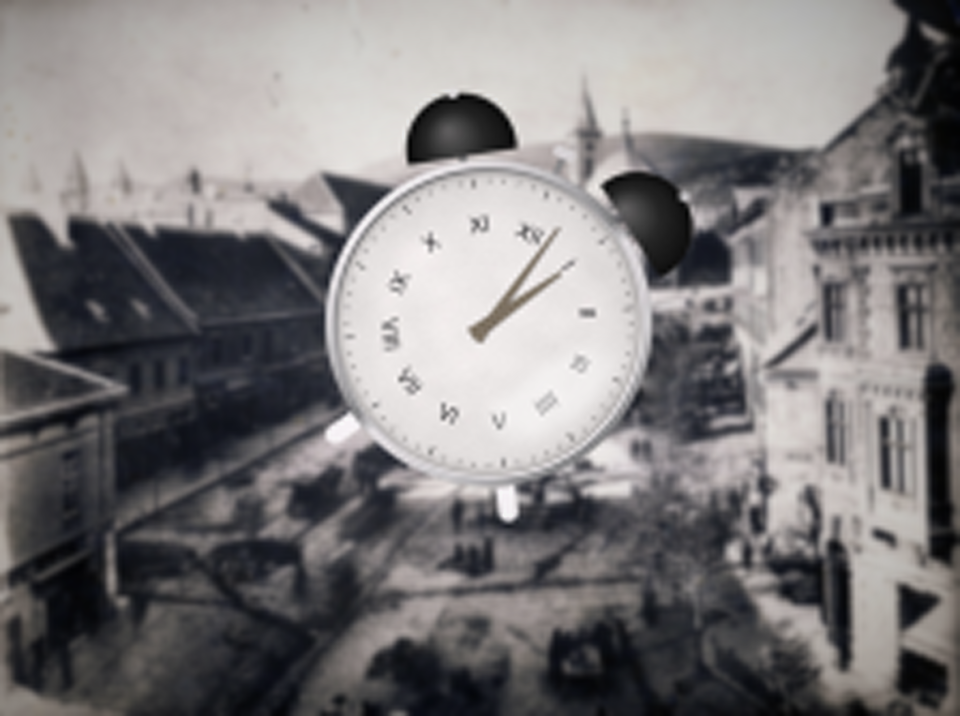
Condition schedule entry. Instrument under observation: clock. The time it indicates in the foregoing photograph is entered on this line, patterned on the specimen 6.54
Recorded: 1.02
